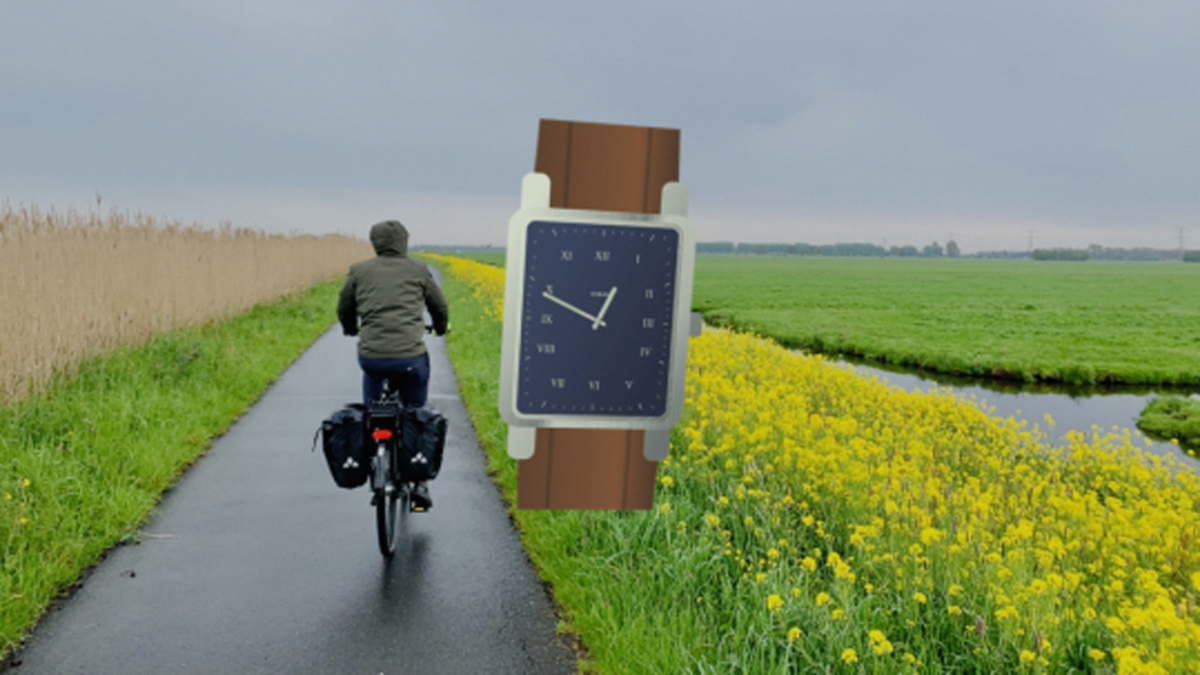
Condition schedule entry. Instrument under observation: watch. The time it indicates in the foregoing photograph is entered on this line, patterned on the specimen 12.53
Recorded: 12.49
